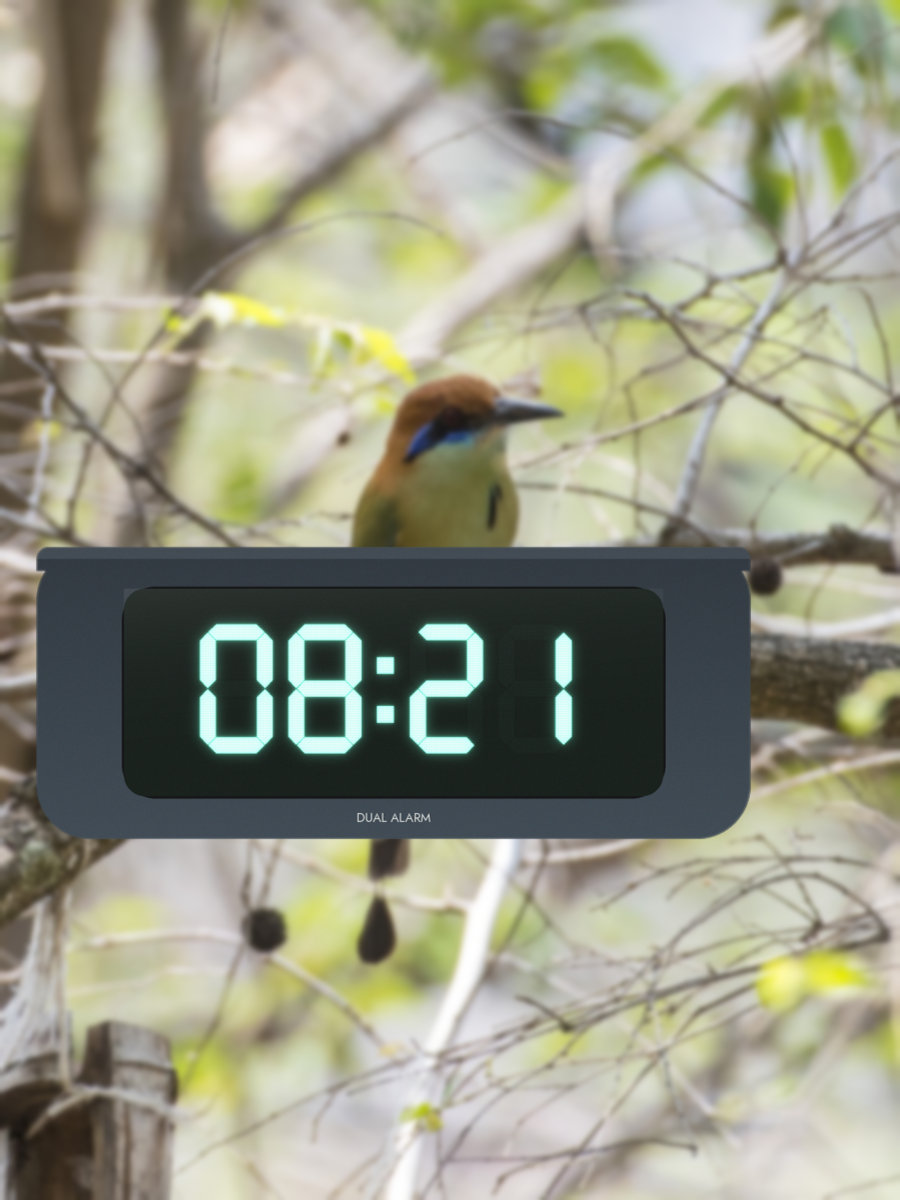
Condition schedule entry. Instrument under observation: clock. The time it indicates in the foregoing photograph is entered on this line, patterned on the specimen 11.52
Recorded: 8.21
